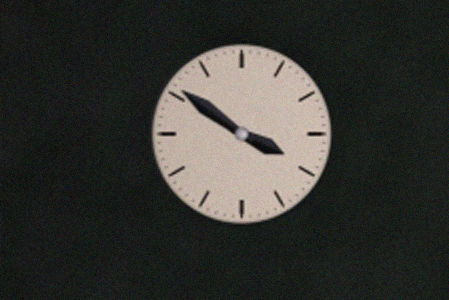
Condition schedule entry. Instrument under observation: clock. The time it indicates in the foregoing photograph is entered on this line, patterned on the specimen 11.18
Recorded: 3.51
